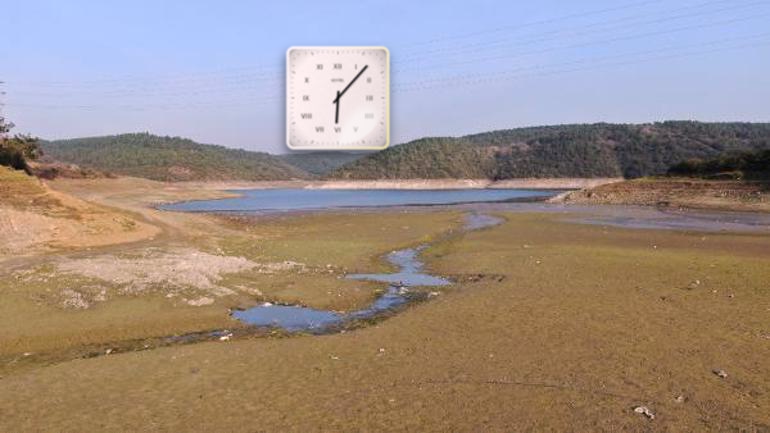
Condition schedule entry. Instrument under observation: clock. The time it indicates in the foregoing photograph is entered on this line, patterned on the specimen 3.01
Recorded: 6.07
